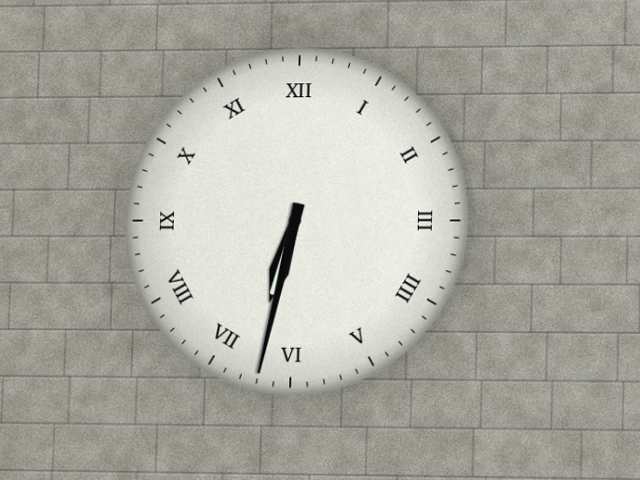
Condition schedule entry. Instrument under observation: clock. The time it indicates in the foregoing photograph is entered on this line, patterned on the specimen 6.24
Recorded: 6.32
